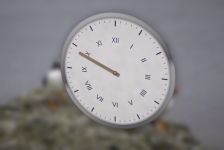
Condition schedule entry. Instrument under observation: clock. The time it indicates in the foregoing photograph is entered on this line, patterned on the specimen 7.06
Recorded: 9.49
